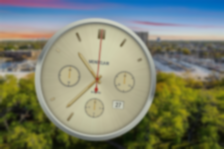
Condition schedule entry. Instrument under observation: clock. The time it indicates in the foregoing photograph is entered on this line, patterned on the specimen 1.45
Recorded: 10.37
